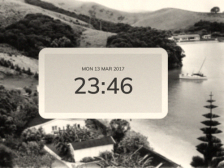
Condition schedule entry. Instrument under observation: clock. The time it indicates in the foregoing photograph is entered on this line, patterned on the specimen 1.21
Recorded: 23.46
